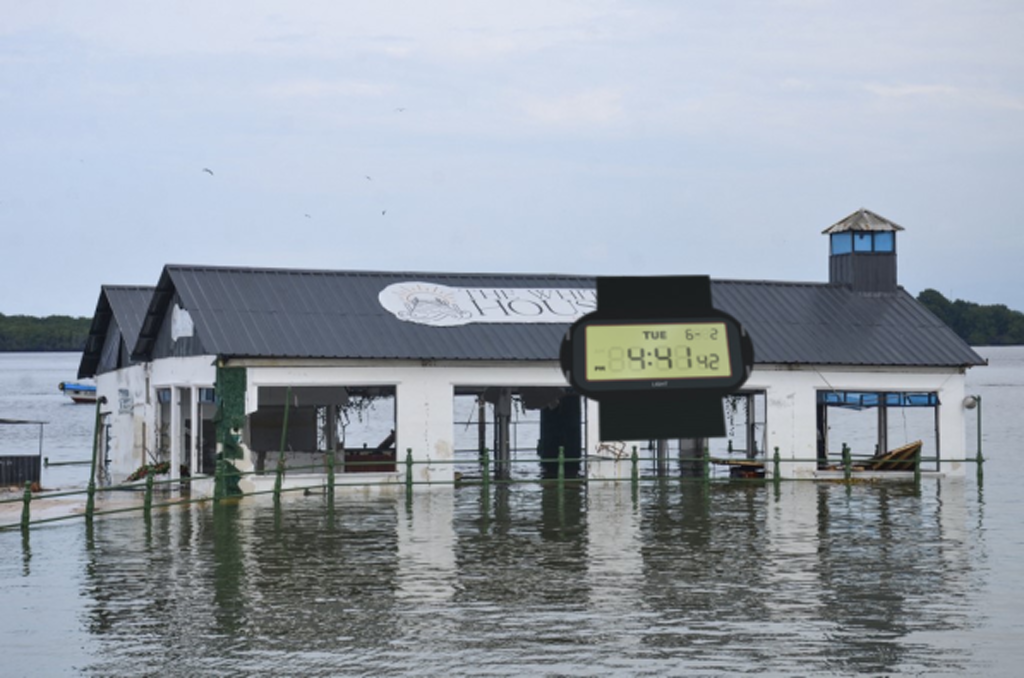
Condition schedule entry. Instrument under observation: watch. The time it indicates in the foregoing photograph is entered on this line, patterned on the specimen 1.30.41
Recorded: 4.41.42
